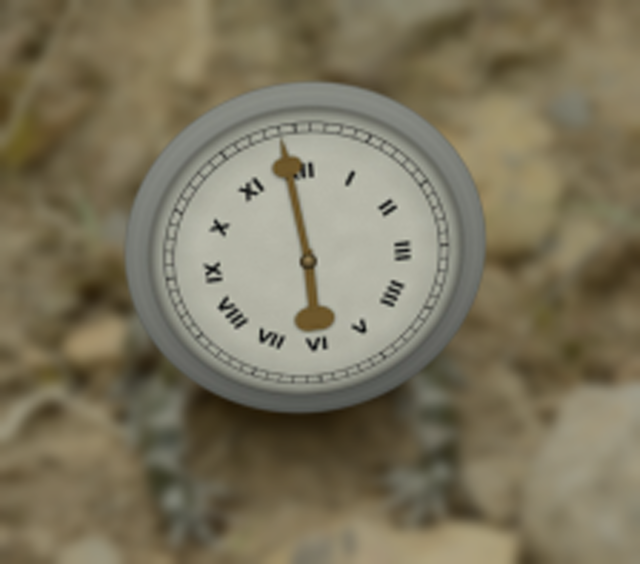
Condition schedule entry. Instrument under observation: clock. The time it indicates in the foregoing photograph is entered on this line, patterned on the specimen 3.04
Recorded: 5.59
